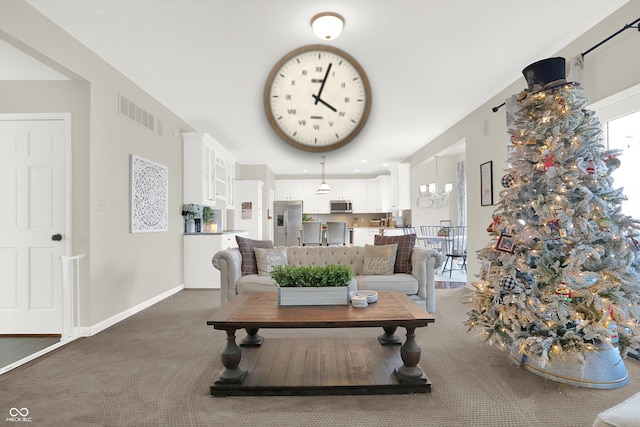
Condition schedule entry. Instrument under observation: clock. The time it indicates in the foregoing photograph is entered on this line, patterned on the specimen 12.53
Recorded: 4.03
